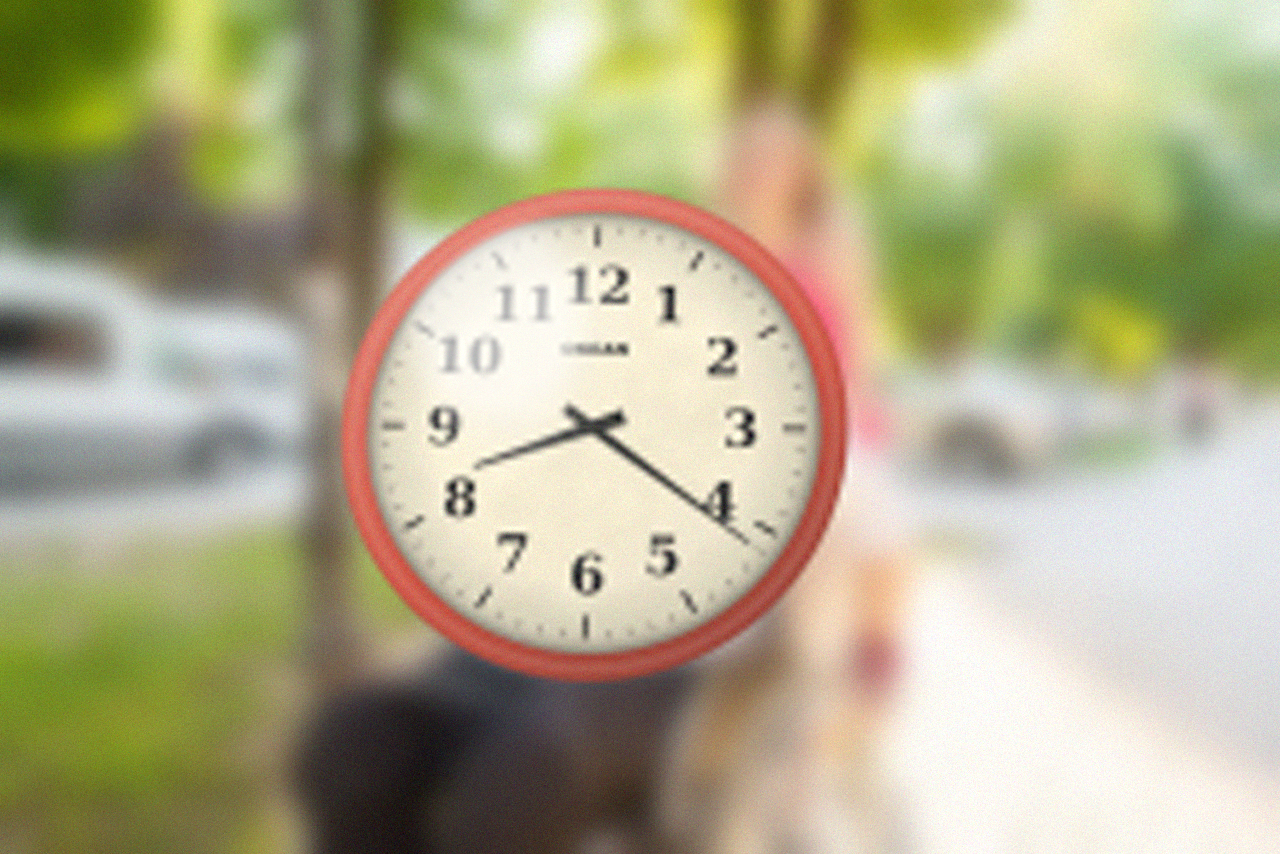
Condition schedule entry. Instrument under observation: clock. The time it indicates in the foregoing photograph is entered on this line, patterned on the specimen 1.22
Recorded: 8.21
